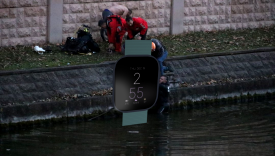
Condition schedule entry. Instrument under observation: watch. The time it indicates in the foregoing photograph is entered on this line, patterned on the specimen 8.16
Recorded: 2.55
